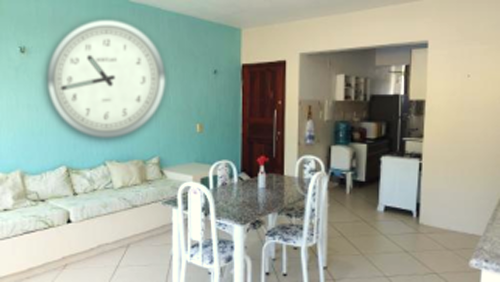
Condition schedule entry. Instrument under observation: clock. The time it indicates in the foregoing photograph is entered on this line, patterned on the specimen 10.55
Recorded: 10.43
